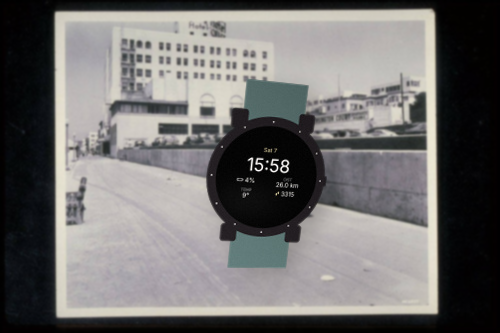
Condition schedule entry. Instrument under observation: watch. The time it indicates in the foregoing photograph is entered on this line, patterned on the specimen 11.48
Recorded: 15.58
